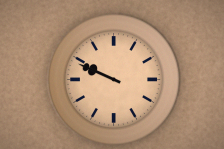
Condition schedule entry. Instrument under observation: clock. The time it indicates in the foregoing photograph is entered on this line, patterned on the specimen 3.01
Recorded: 9.49
